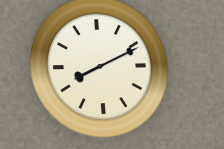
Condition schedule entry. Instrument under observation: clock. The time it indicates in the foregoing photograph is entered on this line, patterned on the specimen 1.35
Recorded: 8.11
